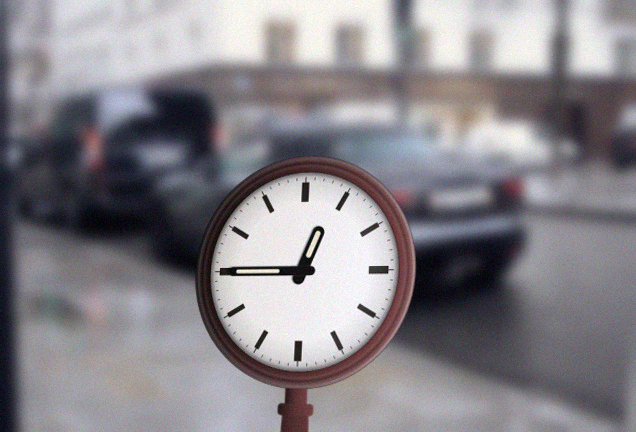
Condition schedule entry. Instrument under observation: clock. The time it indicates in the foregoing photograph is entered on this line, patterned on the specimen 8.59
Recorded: 12.45
